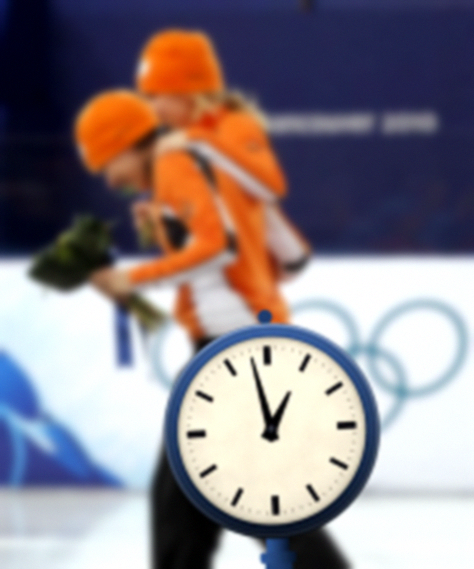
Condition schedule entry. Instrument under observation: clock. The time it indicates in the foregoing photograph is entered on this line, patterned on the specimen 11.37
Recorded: 12.58
